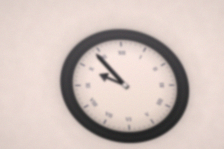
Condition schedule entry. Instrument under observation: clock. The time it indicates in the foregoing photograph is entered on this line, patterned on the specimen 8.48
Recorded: 9.54
